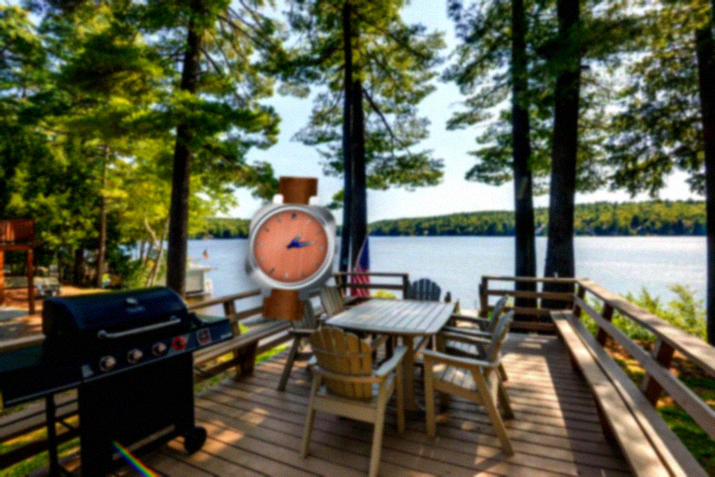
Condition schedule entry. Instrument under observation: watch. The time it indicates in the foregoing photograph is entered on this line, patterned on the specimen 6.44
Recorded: 1.13
